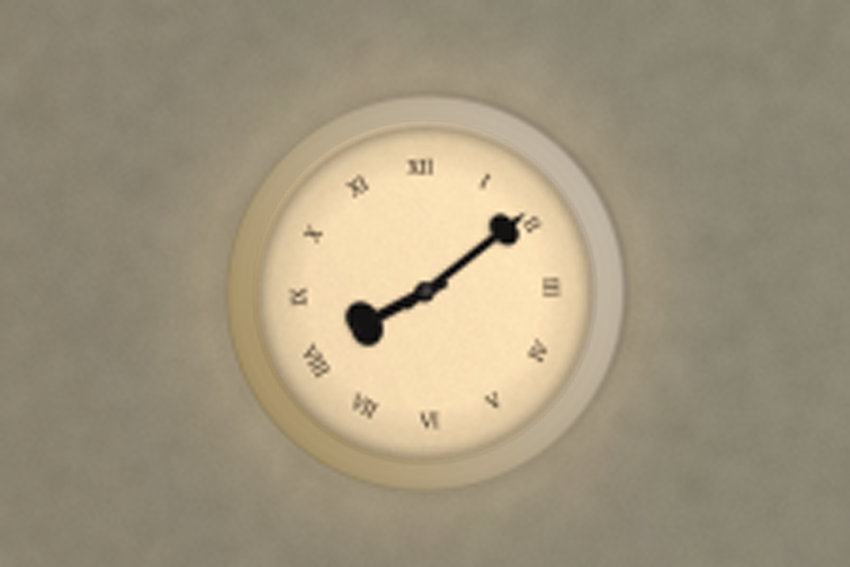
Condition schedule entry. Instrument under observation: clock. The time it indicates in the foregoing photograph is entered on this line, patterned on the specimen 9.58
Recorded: 8.09
